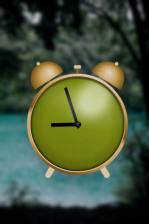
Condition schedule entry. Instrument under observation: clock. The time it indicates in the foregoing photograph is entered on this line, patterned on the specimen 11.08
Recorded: 8.57
